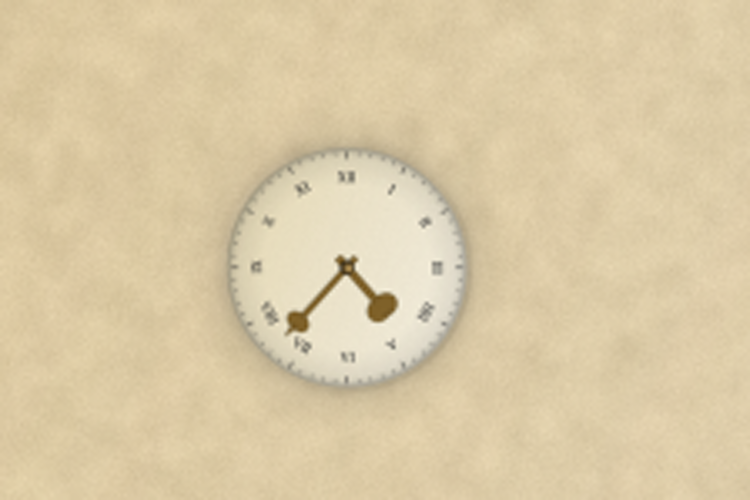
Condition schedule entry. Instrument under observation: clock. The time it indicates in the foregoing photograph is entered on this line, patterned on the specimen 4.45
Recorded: 4.37
